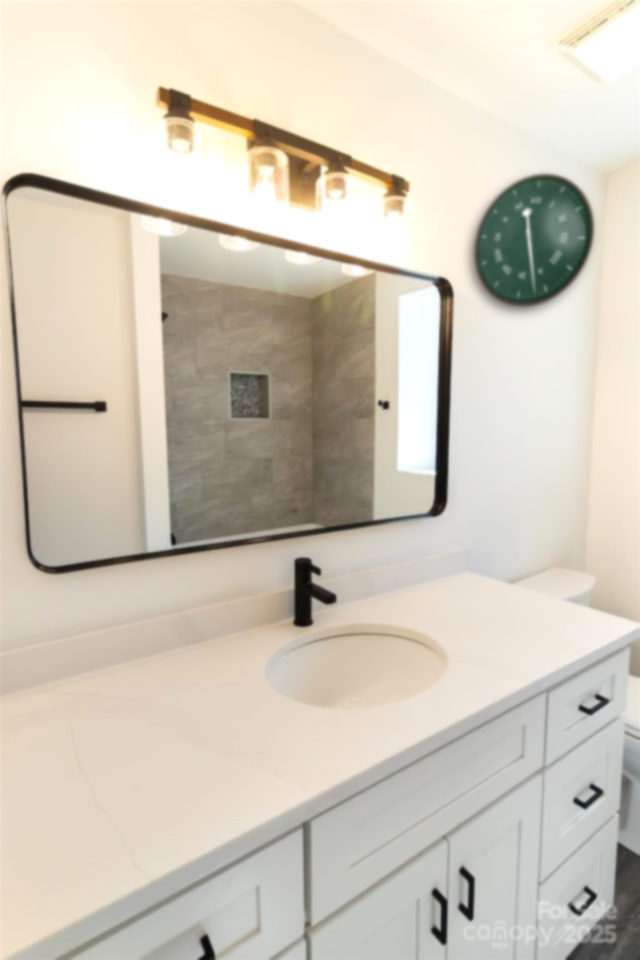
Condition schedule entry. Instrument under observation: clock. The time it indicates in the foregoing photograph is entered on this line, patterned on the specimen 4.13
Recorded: 11.27
